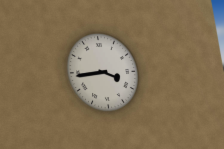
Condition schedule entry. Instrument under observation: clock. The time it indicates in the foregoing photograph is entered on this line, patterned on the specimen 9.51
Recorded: 3.44
